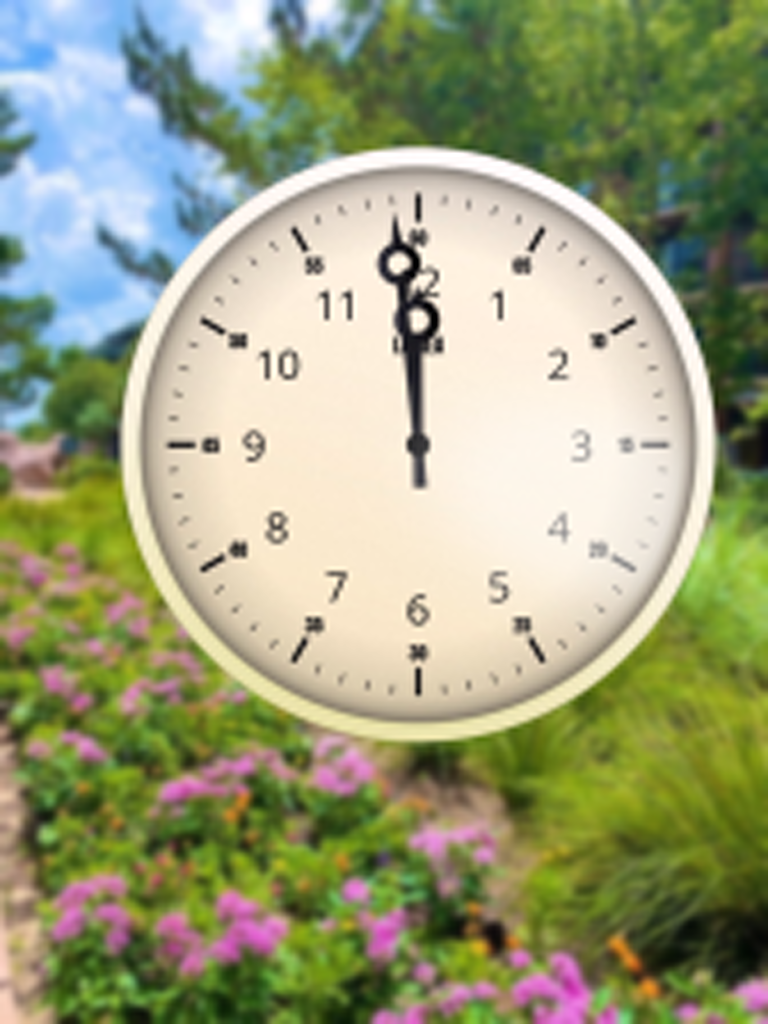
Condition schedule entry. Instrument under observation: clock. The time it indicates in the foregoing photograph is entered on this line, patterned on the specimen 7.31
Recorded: 11.59
